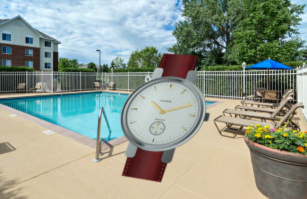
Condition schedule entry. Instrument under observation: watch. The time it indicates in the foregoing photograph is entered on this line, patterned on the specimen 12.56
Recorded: 10.11
